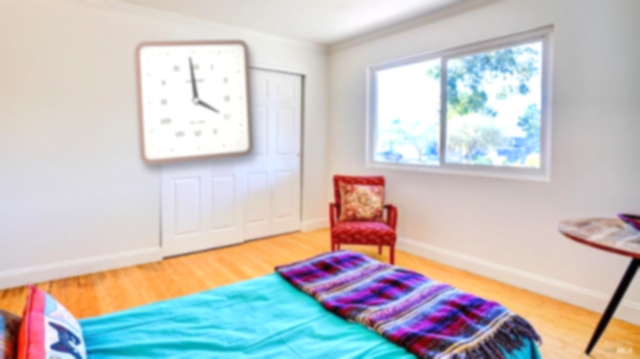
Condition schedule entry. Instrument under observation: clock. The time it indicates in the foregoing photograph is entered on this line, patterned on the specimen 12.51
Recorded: 3.59
